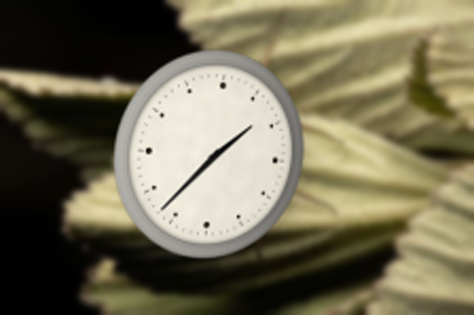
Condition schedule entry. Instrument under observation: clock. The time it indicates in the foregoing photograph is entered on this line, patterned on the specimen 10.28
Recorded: 1.37
